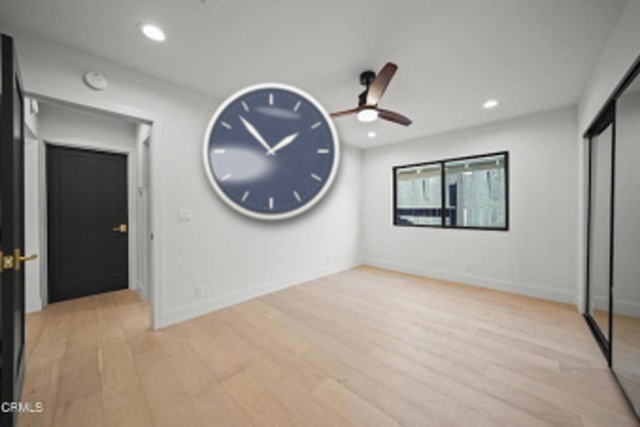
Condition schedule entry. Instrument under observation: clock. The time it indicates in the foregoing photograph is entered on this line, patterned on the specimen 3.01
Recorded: 1.53
